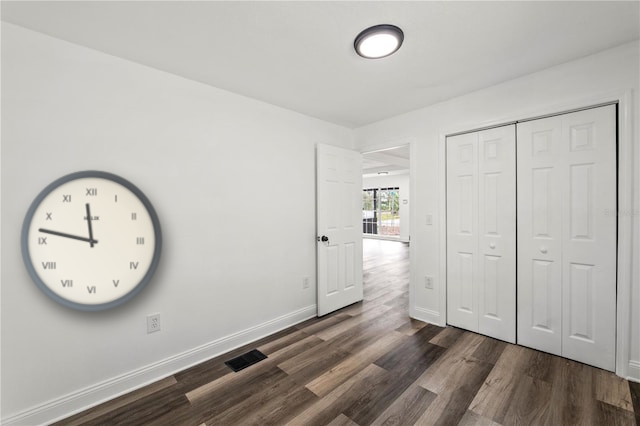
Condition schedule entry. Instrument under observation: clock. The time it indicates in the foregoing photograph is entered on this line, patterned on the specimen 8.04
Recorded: 11.47
